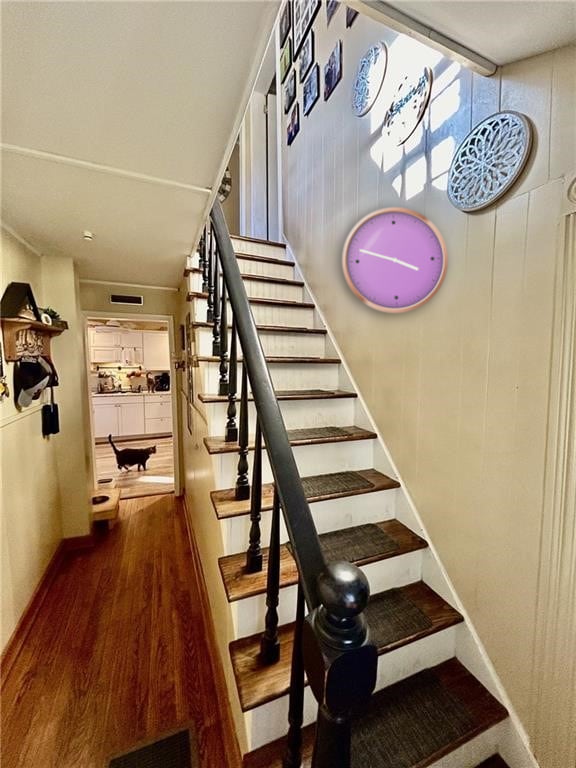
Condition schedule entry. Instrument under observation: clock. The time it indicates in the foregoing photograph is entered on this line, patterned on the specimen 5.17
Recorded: 3.48
